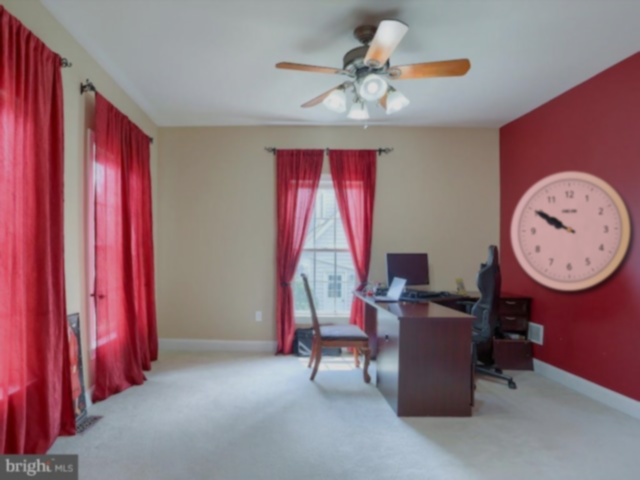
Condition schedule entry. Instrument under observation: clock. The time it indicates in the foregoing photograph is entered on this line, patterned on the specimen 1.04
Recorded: 9.50
